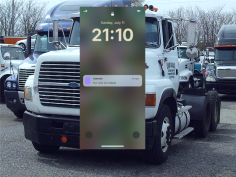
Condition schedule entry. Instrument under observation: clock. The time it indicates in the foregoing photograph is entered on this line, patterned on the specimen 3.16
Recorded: 21.10
